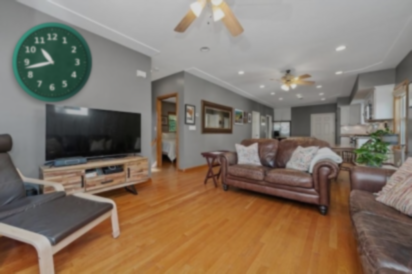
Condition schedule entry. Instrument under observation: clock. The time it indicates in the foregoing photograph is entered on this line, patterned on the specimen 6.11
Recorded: 10.43
